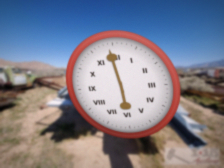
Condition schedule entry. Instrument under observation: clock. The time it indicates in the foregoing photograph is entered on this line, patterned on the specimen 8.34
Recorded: 5.59
